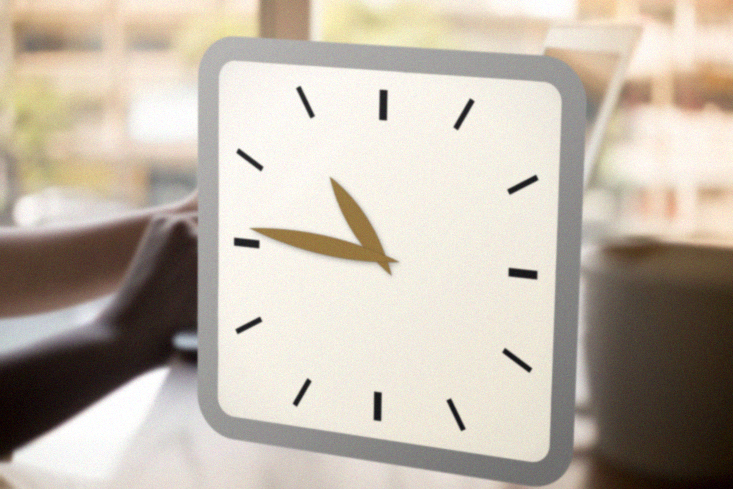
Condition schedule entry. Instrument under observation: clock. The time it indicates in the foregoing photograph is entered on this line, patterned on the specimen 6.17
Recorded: 10.46
